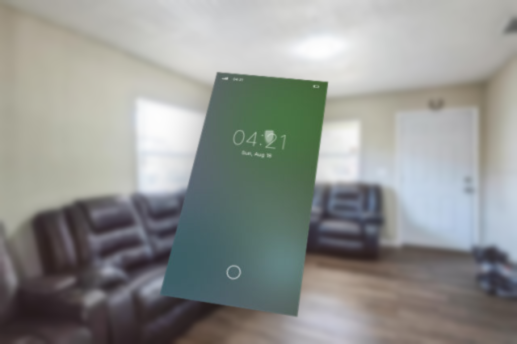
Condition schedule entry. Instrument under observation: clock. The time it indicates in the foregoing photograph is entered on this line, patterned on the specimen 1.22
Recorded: 4.21
